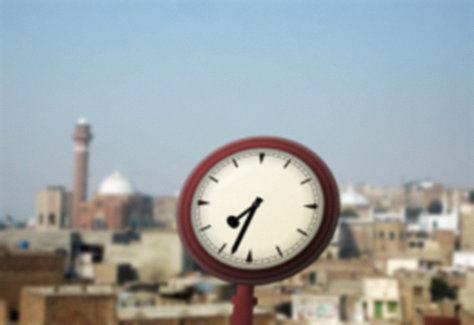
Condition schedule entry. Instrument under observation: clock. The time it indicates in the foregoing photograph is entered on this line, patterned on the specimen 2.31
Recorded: 7.33
